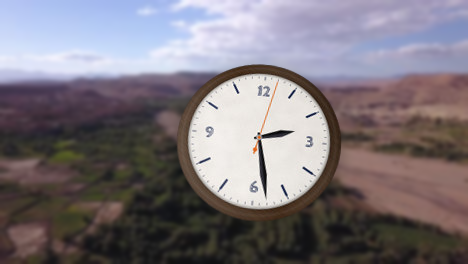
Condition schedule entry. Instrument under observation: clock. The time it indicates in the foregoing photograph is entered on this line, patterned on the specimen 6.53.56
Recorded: 2.28.02
